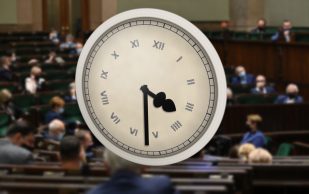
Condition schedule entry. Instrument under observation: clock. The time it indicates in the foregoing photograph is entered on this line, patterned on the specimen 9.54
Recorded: 3.27
